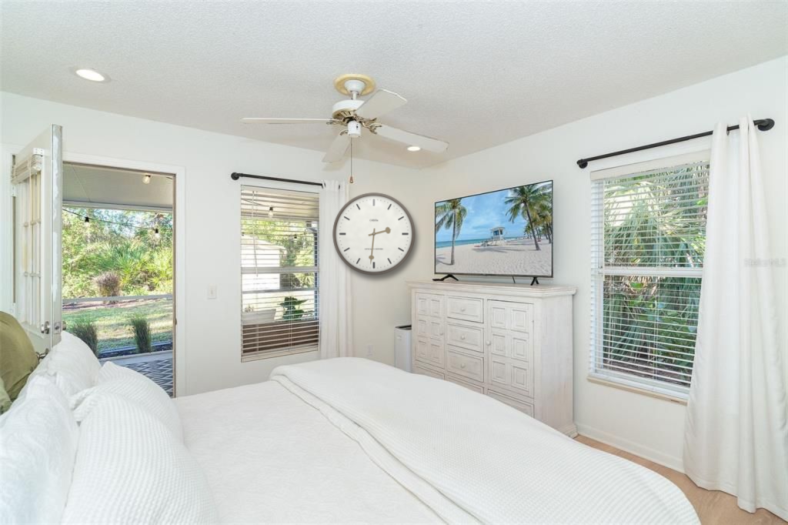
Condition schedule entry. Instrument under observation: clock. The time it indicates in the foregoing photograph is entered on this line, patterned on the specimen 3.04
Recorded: 2.31
